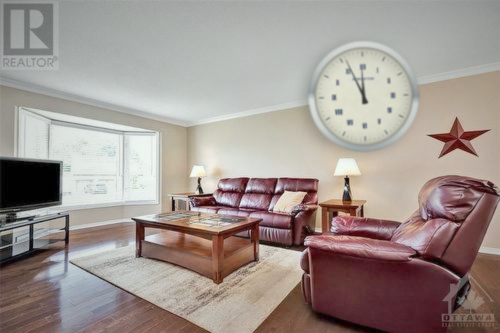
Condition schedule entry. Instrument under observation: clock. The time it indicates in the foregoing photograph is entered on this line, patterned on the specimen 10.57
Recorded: 11.56
